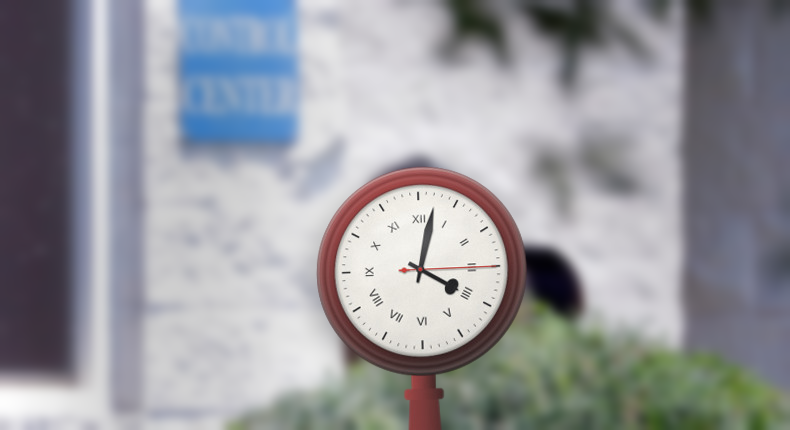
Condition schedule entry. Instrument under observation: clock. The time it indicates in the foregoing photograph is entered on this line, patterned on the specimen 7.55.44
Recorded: 4.02.15
